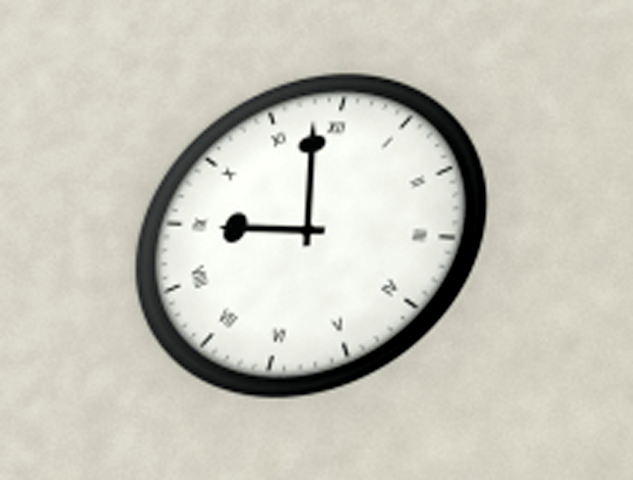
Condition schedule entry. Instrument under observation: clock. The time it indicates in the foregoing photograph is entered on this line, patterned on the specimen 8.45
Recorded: 8.58
